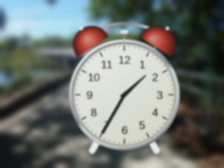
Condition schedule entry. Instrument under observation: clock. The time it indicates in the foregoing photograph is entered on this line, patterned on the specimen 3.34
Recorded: 1.35
